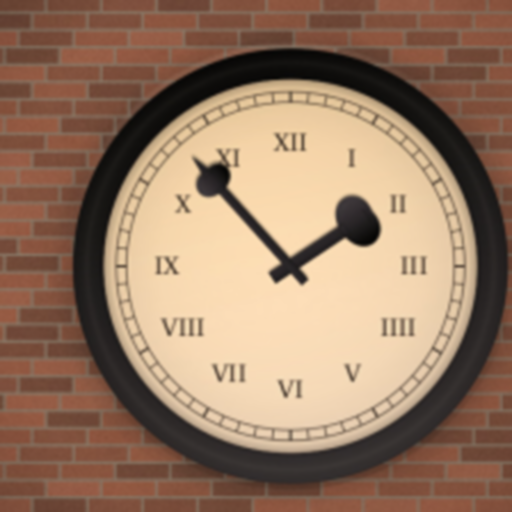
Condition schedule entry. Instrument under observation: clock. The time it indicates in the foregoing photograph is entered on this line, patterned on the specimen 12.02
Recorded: 1.53
